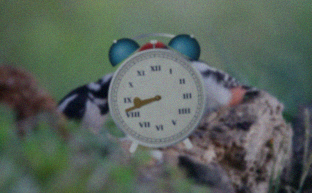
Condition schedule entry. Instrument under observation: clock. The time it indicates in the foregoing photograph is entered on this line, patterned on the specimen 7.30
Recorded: 8.42
